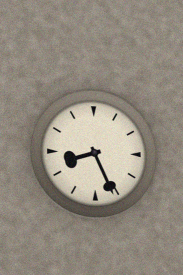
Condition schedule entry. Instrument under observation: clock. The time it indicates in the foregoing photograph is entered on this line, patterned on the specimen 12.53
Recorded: 8.26
